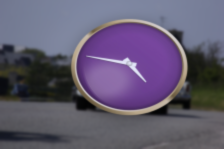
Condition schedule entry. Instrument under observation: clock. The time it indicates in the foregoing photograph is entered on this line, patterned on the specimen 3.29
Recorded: 4.47
